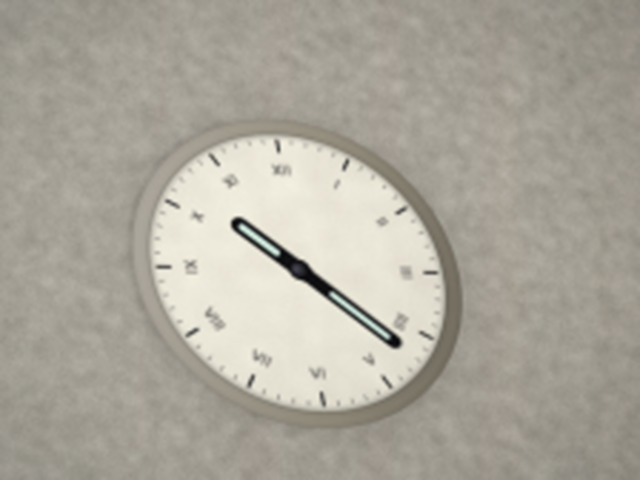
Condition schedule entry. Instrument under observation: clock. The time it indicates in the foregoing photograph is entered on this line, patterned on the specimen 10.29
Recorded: 10.22
